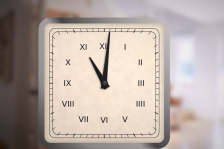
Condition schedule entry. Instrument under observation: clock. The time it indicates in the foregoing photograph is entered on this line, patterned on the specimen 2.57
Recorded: 11.01
